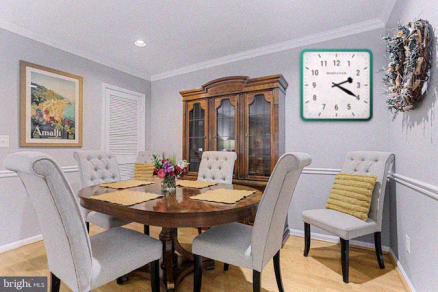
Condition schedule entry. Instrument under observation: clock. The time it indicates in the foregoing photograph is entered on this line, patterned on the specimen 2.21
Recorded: 2.20
